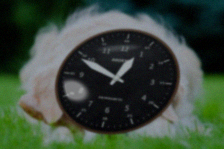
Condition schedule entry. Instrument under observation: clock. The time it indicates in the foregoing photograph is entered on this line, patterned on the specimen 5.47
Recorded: 12.49
